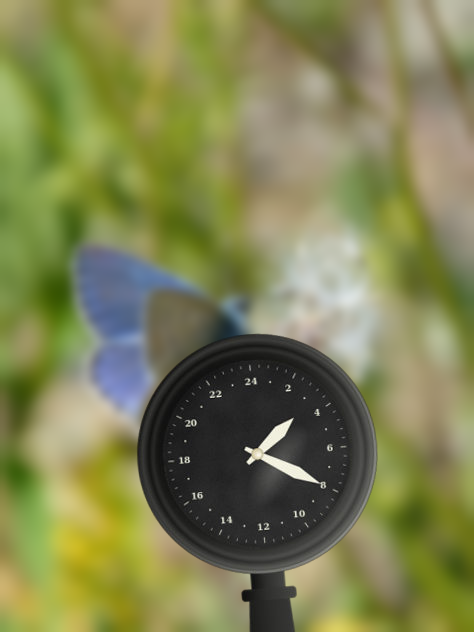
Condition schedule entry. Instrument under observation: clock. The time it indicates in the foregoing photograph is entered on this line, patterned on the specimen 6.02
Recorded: 3.20
